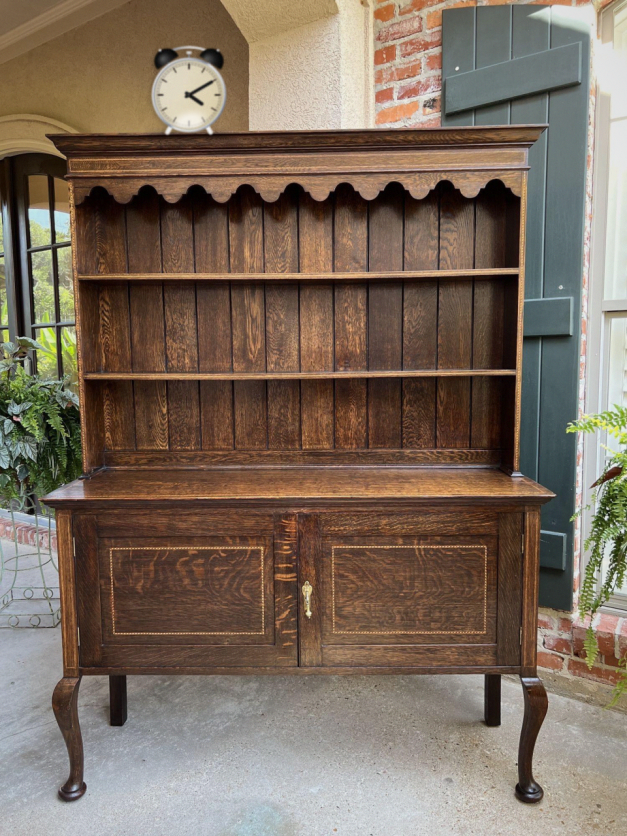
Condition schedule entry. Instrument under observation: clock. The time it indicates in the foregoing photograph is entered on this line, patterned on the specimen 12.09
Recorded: 4.10
